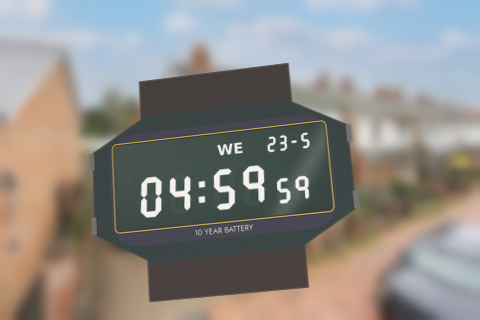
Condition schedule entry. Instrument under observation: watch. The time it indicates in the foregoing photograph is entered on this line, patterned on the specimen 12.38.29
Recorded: 4.59.59
